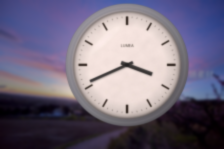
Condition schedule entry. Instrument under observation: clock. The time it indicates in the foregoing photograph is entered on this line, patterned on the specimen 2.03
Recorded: 3.41
